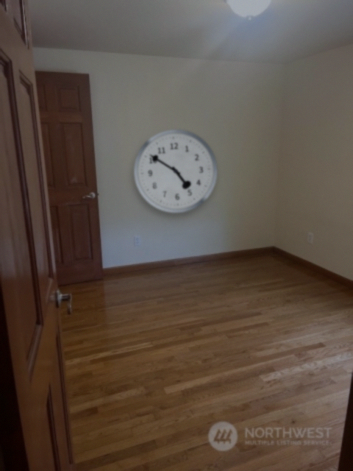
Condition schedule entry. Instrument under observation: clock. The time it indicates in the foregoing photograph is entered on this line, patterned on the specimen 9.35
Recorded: 4.51
